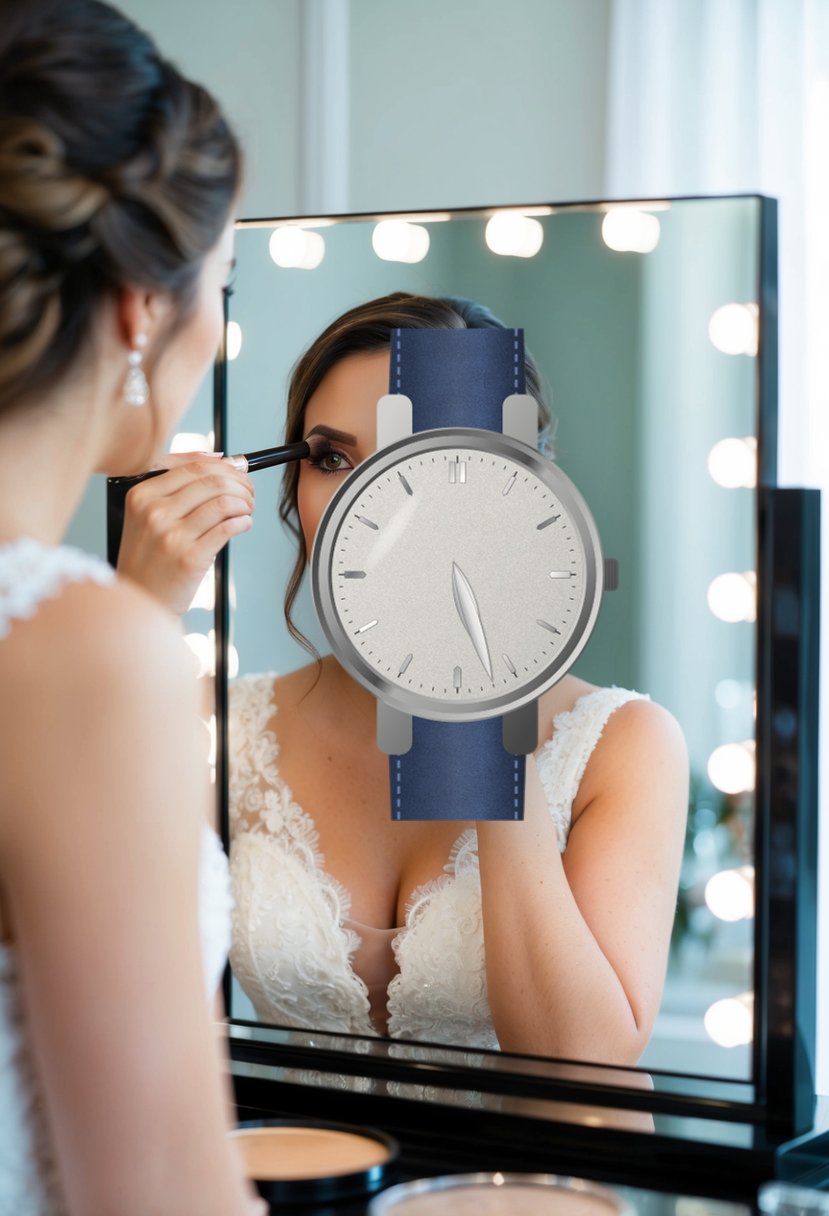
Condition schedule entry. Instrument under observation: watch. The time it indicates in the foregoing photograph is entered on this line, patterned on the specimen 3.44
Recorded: 5.27
